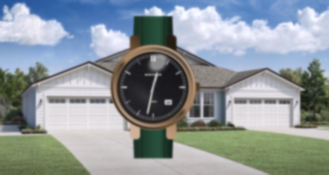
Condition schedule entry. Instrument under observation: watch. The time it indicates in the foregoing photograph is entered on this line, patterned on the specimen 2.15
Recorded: 12.32
